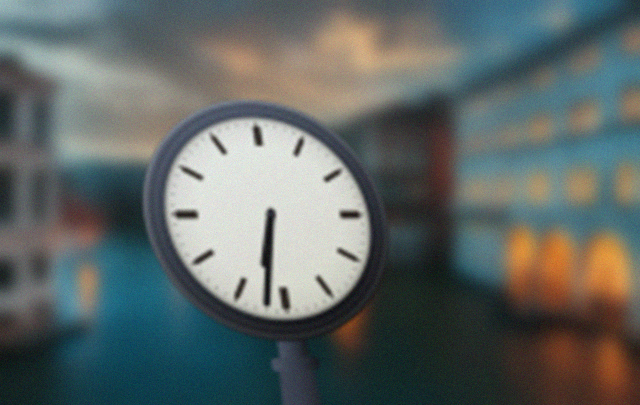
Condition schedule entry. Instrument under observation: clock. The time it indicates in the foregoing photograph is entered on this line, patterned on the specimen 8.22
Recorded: 6.32
